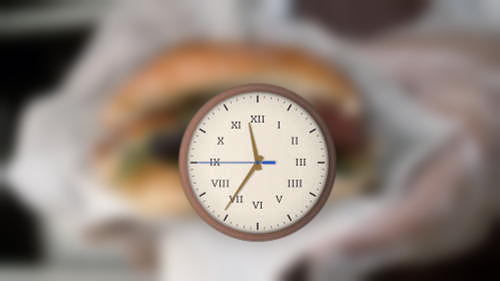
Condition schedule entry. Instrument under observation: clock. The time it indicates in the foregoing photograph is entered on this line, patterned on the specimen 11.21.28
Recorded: 11.35.45
